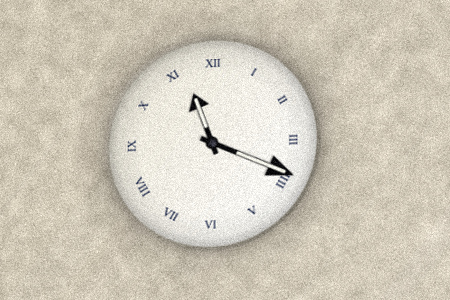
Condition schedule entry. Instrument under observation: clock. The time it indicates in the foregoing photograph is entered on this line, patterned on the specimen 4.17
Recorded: 11.19
